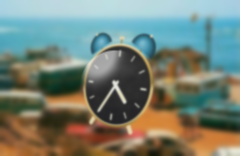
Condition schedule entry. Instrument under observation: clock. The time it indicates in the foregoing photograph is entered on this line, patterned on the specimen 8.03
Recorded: 4.35
